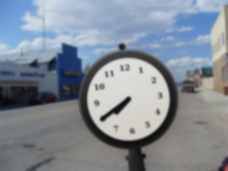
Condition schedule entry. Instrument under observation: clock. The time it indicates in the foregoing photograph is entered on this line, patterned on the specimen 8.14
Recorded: 7.40
